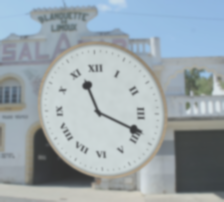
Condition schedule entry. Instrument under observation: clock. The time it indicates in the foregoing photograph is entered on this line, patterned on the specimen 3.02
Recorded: 11.19
